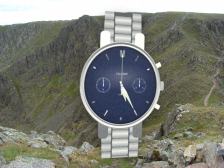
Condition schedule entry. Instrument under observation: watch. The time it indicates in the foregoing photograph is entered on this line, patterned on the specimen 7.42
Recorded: 5.25
